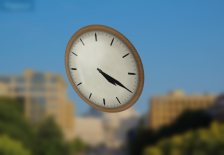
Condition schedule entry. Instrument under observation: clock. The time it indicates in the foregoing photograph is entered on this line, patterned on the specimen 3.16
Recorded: 4.20
